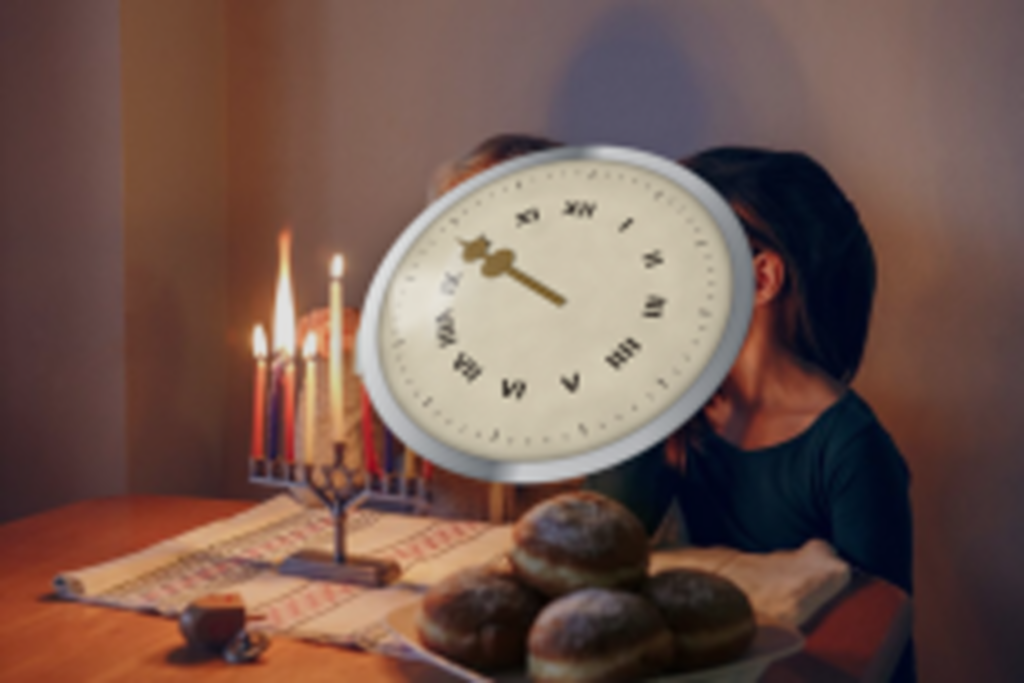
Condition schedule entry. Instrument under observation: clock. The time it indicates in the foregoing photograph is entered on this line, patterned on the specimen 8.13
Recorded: 9.49
